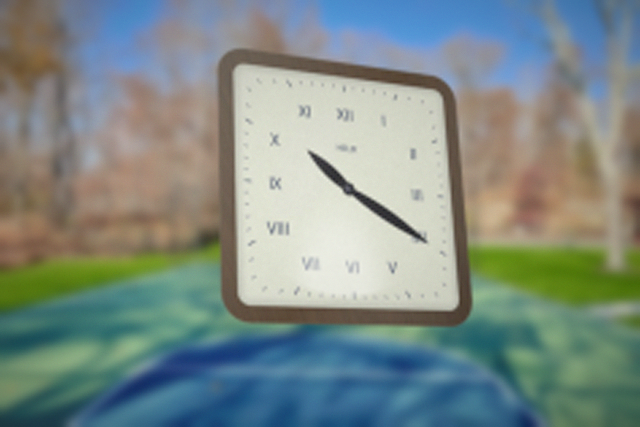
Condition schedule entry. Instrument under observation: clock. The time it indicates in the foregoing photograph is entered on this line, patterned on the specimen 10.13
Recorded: 10.20
